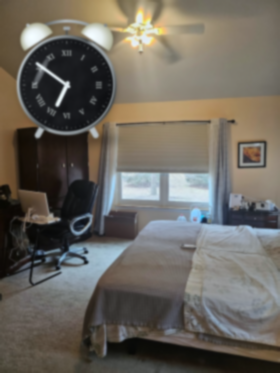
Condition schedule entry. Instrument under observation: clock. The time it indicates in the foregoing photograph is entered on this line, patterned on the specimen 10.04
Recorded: 6.51
